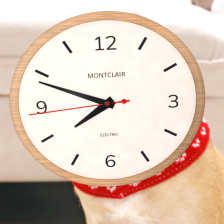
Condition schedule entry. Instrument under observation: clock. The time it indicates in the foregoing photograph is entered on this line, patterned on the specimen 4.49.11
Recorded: 7.48.44
